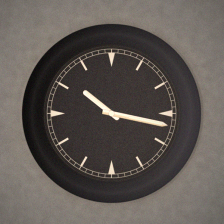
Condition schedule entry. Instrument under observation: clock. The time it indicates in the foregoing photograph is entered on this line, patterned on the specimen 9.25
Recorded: 10.17
